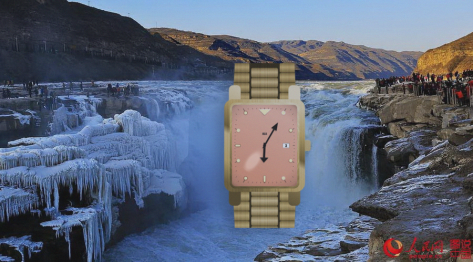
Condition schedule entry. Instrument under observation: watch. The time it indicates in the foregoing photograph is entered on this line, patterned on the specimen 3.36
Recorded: 6.05
